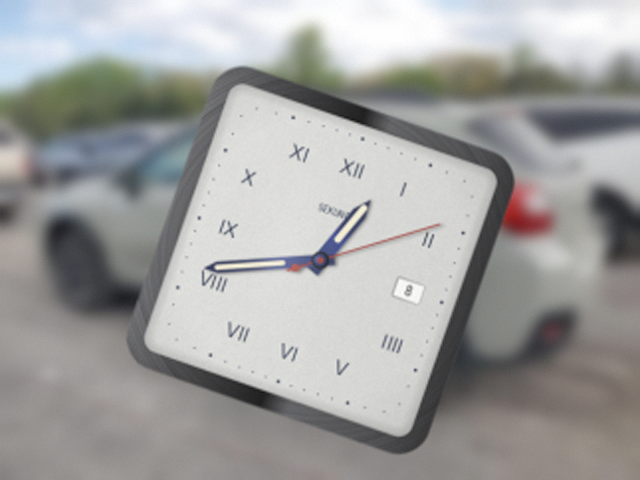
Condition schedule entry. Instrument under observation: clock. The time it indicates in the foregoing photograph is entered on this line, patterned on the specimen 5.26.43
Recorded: 12.41.09
